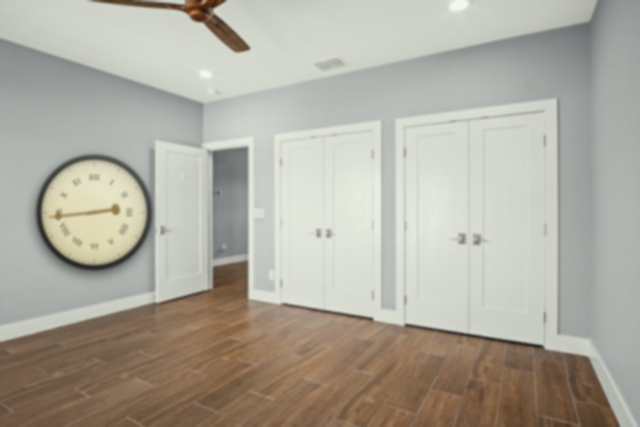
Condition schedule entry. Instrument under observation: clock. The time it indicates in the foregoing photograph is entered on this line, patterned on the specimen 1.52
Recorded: 2.44
